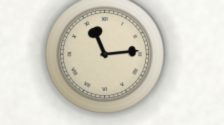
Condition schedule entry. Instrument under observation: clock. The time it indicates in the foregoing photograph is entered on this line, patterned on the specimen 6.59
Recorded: 11.14
